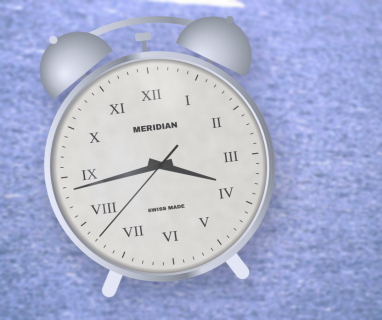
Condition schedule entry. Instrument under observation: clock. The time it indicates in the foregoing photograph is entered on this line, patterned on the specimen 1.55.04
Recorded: 3.43.38
